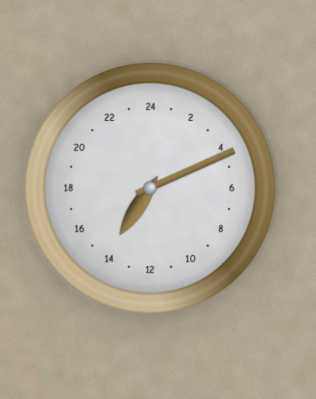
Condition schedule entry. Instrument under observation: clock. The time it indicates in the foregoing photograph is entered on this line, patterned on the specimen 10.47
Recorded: 14.11
